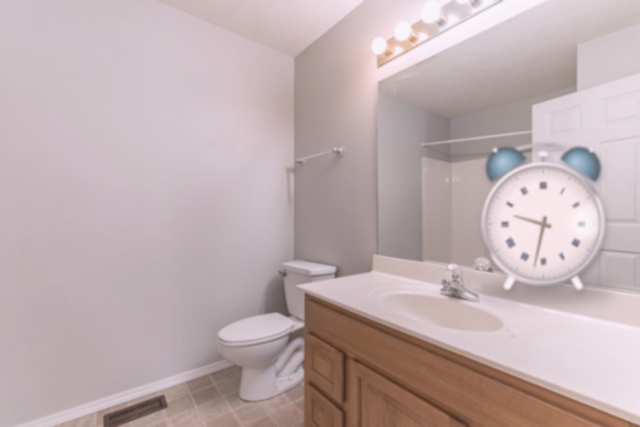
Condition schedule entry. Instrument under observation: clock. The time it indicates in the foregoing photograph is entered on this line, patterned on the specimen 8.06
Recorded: 9.32
